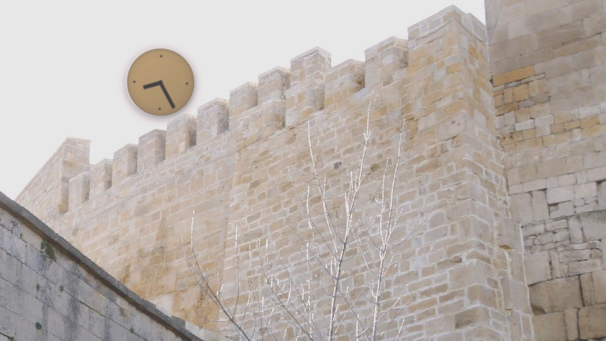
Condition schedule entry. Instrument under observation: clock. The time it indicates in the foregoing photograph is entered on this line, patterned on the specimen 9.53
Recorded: 8.25
